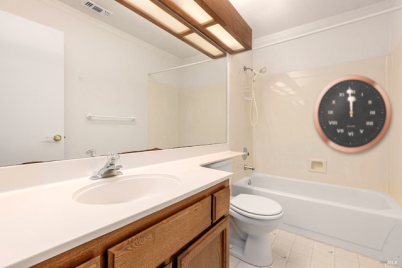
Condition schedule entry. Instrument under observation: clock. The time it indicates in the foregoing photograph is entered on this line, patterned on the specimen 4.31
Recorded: 11.59
